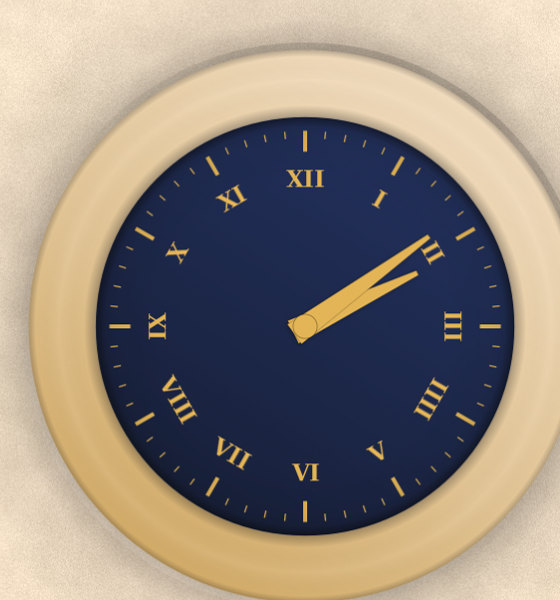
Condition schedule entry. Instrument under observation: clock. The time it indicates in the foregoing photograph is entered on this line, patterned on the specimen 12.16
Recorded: 2.09
